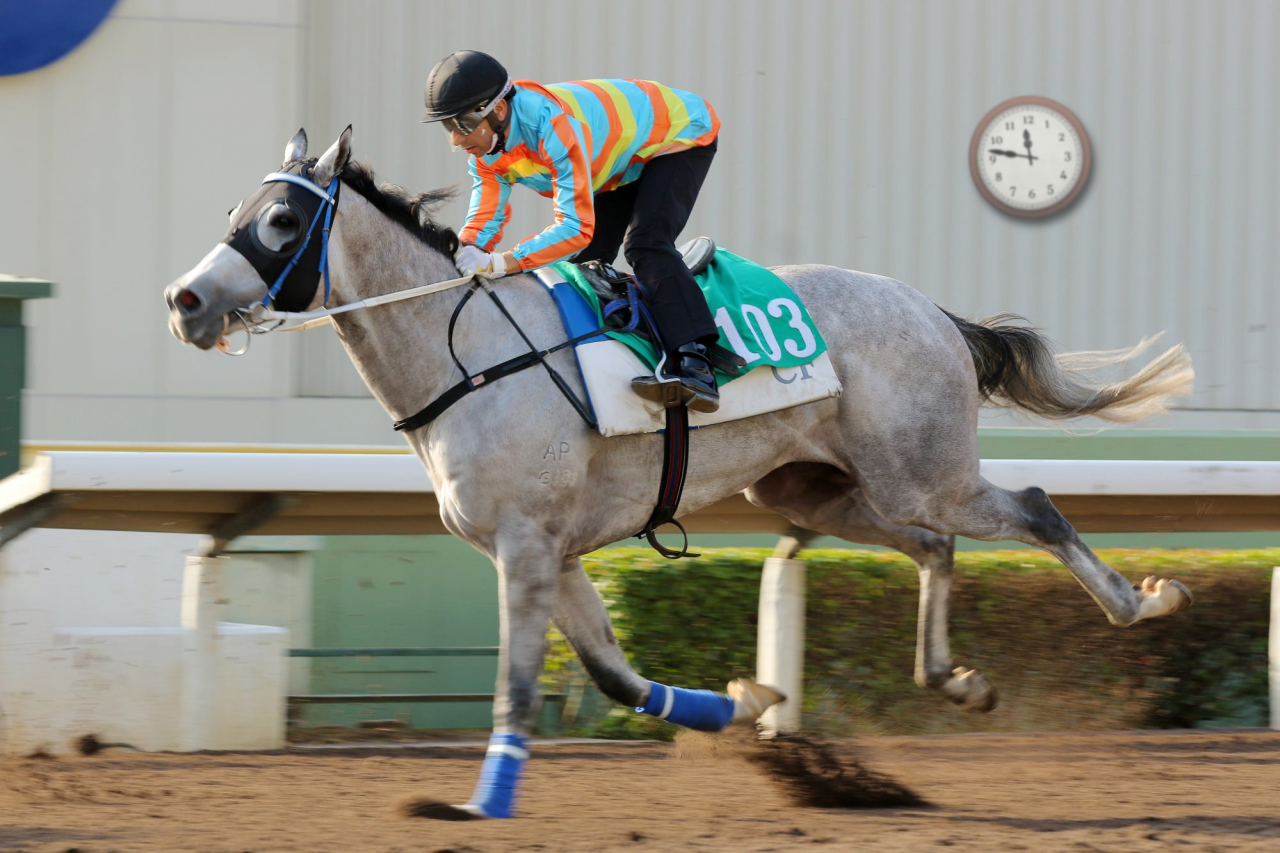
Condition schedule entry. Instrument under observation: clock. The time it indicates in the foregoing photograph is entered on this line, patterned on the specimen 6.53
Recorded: 11.47
